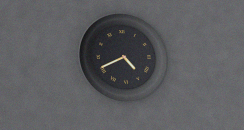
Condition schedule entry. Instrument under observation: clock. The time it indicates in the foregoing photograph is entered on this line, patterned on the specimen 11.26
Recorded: 4.41
